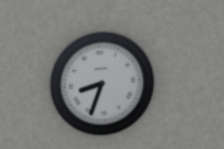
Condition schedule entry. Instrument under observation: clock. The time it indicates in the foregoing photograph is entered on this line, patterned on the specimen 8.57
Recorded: 8.34
